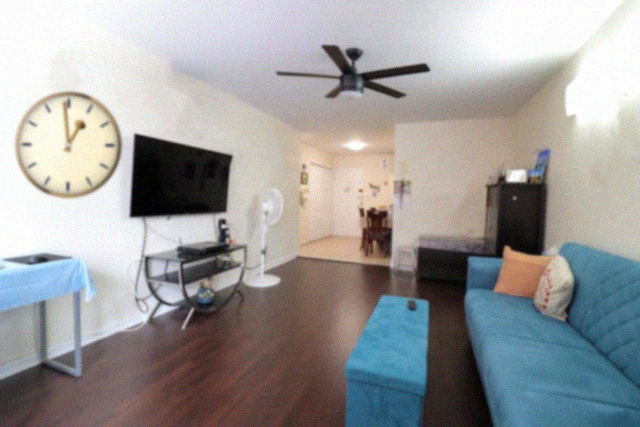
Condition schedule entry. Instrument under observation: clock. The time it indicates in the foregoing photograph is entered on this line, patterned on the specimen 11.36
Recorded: 12.59
